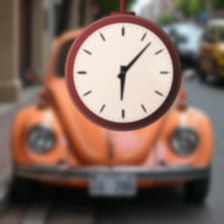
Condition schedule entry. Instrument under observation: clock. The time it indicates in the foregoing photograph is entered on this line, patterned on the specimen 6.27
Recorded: 6.07
